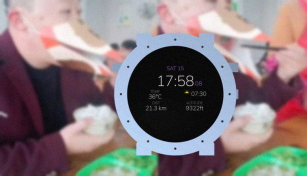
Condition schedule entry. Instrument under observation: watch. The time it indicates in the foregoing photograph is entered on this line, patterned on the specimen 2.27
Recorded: 17.58
